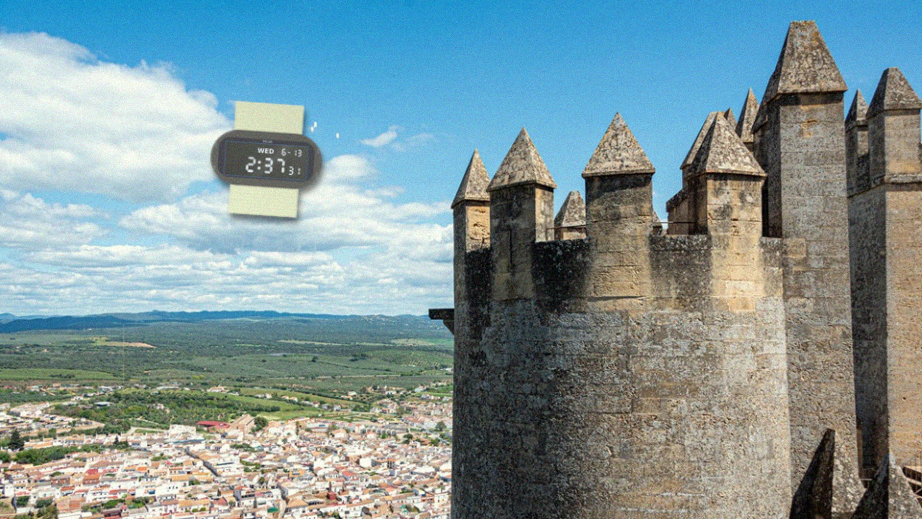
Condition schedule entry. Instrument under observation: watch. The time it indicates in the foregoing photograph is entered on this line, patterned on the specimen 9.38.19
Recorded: 2.37.31
